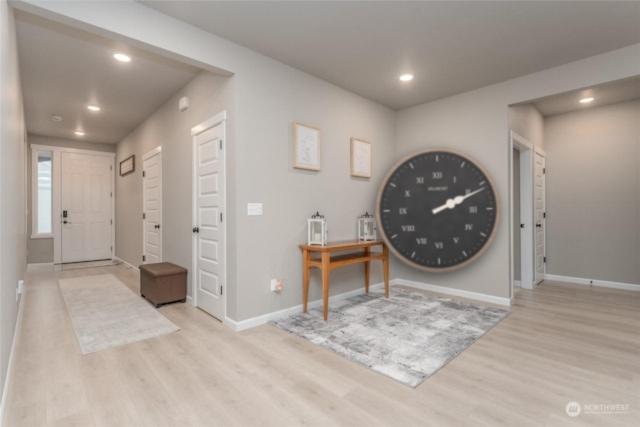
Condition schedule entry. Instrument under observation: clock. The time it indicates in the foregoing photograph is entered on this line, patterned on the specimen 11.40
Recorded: 2.11
